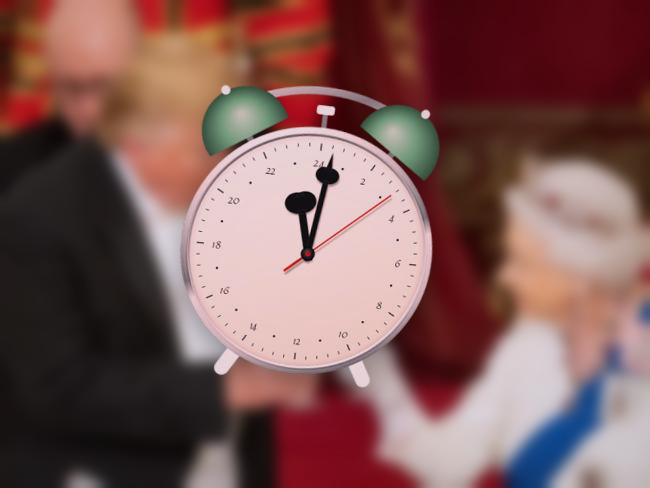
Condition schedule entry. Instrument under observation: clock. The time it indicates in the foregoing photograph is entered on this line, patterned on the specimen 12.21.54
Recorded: 23.01.08
